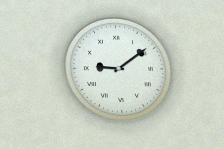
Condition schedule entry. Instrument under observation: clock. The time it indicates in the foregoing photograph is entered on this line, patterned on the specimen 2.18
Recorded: 9.09
